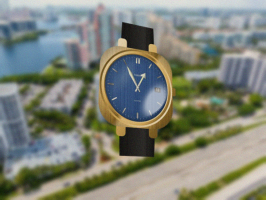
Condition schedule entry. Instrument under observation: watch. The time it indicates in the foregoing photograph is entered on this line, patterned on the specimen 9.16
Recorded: 12.55
